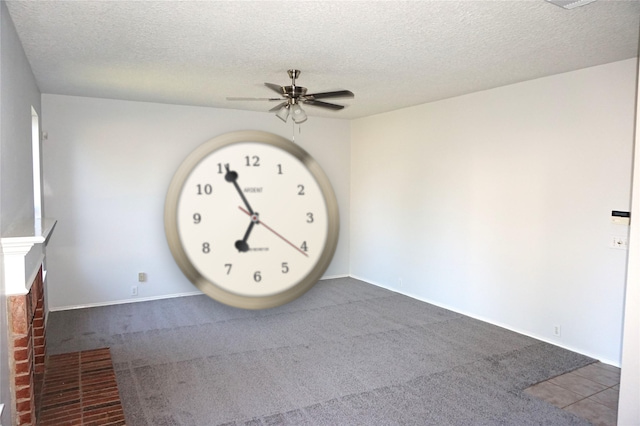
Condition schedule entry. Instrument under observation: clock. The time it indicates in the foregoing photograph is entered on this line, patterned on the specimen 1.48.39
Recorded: 6.55.21
